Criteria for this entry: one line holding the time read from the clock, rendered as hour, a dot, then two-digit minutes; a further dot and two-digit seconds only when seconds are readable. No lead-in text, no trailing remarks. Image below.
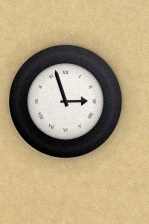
2.57
